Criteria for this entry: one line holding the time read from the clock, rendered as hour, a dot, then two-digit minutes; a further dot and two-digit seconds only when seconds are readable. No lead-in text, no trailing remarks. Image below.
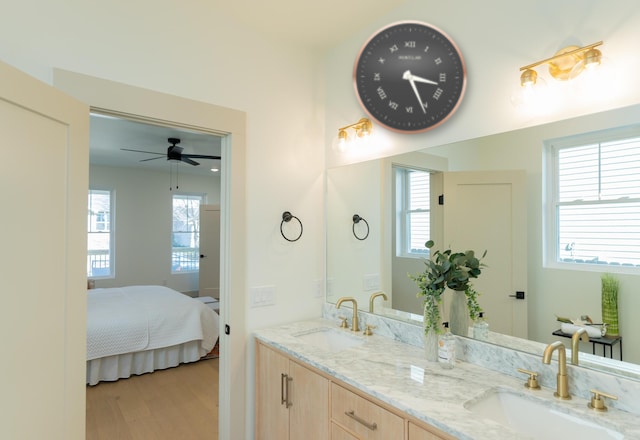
3.26
